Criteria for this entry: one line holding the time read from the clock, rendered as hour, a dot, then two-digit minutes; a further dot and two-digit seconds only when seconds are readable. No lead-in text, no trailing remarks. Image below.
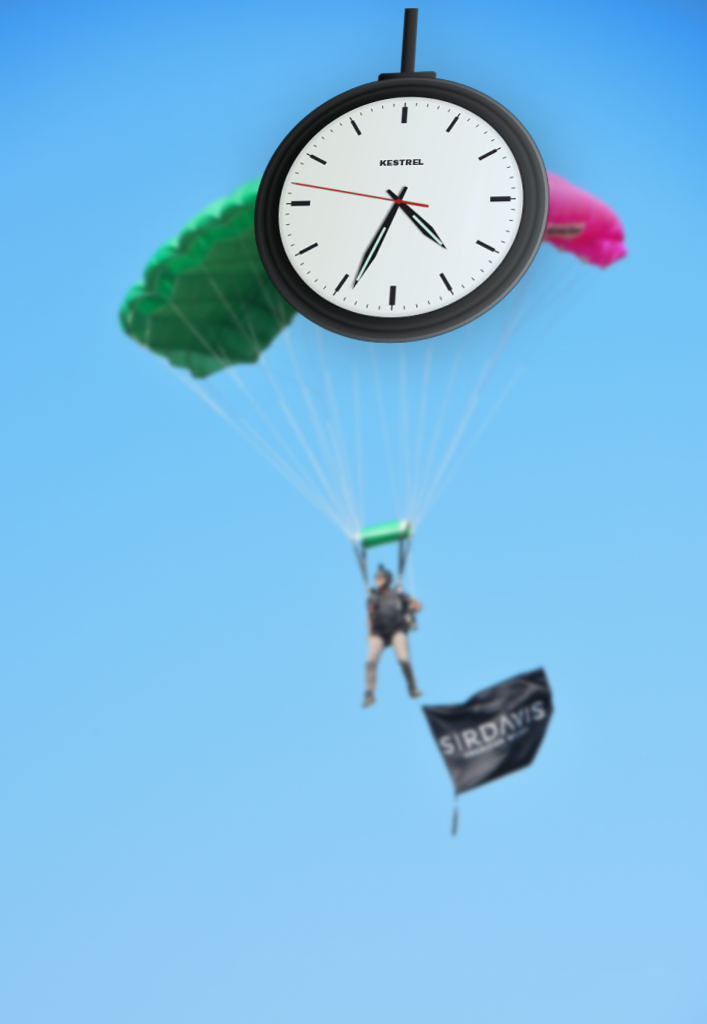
4.33.47
